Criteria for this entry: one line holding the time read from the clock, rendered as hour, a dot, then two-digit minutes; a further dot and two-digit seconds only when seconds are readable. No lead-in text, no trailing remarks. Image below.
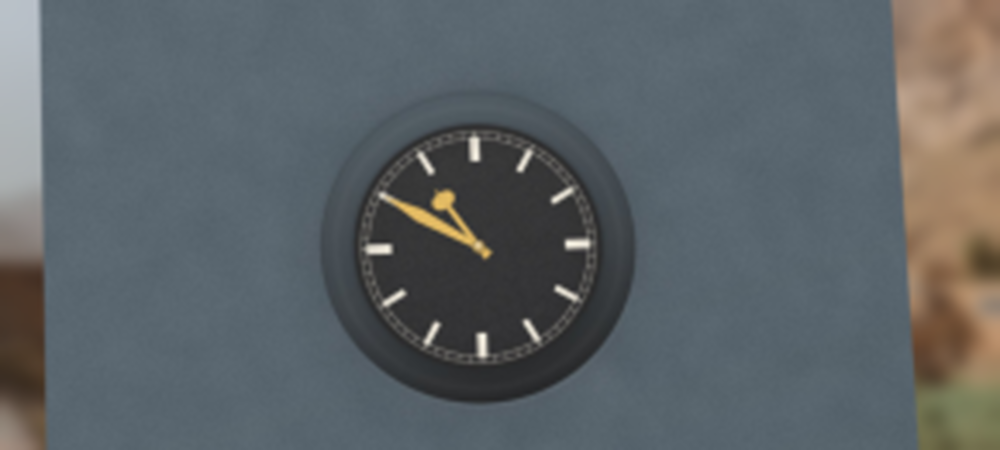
10.50
